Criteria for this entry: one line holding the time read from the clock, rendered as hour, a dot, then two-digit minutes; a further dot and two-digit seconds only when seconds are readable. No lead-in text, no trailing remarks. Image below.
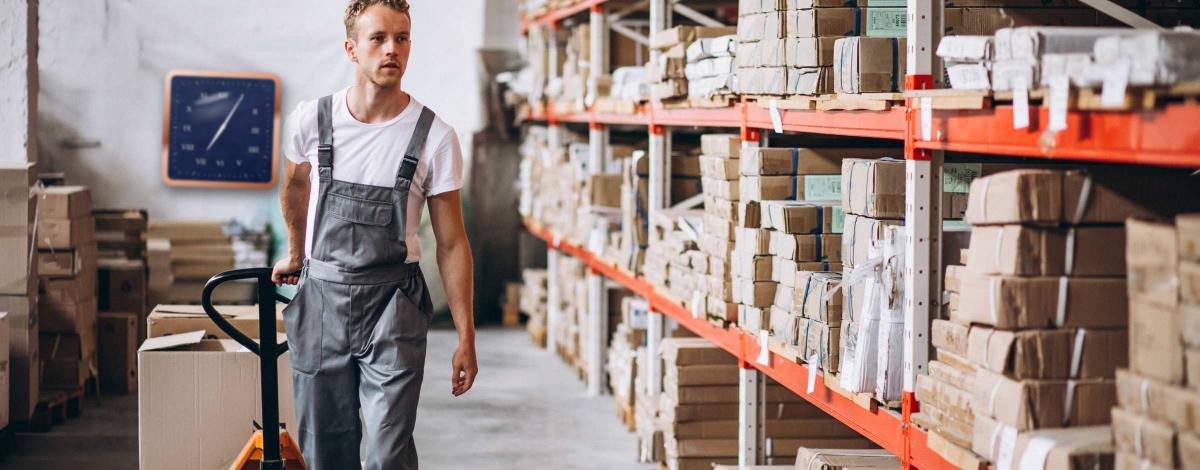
7.05
